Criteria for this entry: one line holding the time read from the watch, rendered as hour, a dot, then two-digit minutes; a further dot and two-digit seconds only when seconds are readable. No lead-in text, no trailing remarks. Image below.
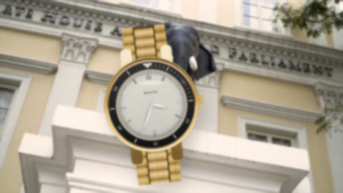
3.34
